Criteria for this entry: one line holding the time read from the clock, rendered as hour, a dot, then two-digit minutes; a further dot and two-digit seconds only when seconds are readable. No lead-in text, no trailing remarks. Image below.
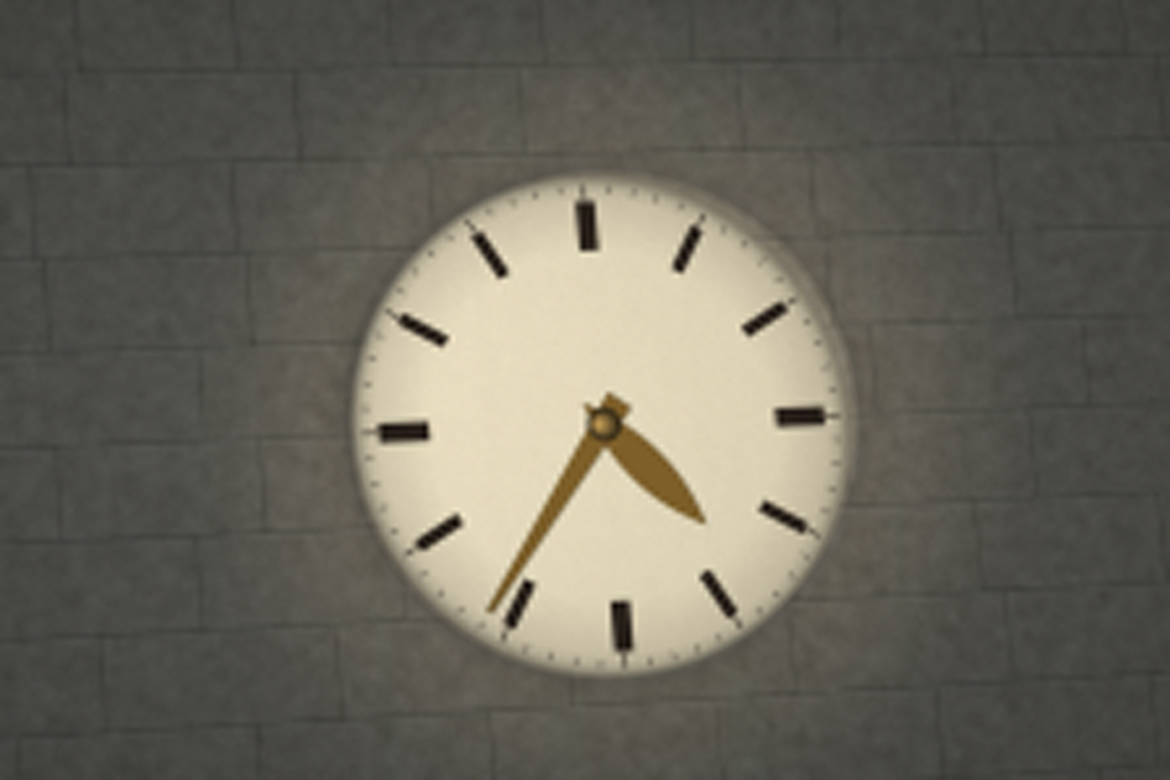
4.36
